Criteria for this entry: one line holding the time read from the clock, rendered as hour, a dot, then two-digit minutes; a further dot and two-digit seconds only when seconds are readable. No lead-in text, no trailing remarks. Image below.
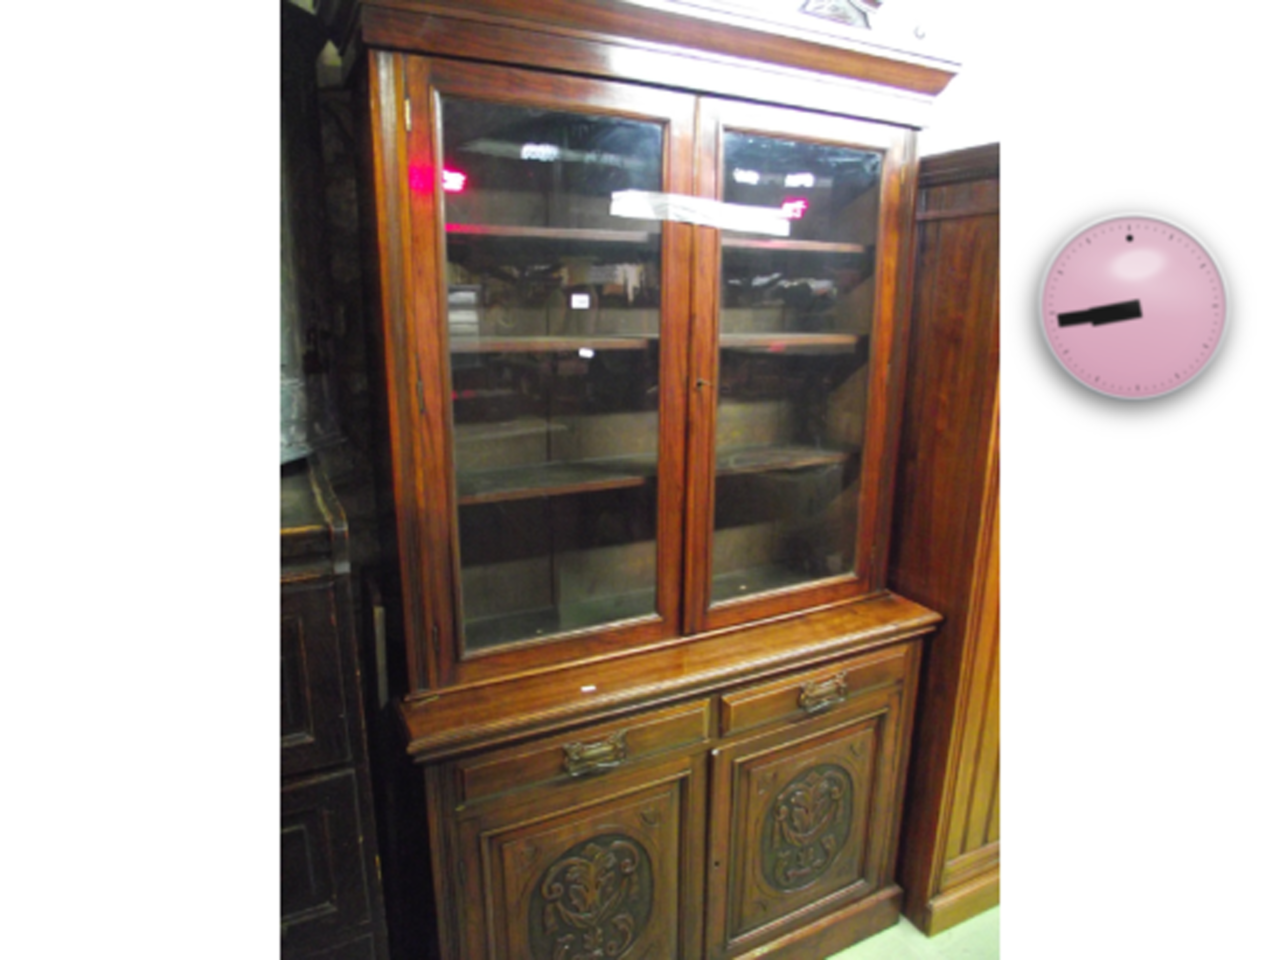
8.44
